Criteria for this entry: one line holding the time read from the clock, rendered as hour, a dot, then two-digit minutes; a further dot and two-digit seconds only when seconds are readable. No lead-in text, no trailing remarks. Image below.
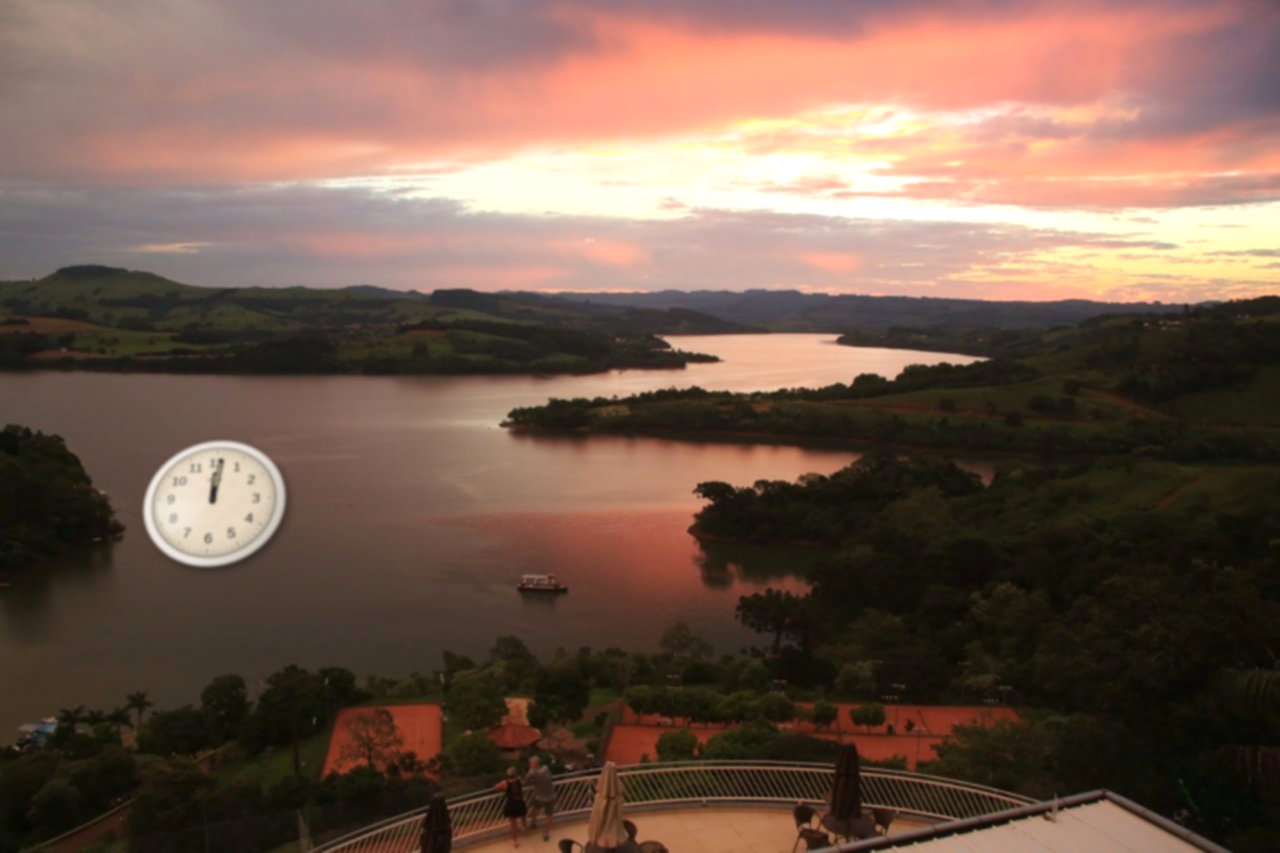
12.01
